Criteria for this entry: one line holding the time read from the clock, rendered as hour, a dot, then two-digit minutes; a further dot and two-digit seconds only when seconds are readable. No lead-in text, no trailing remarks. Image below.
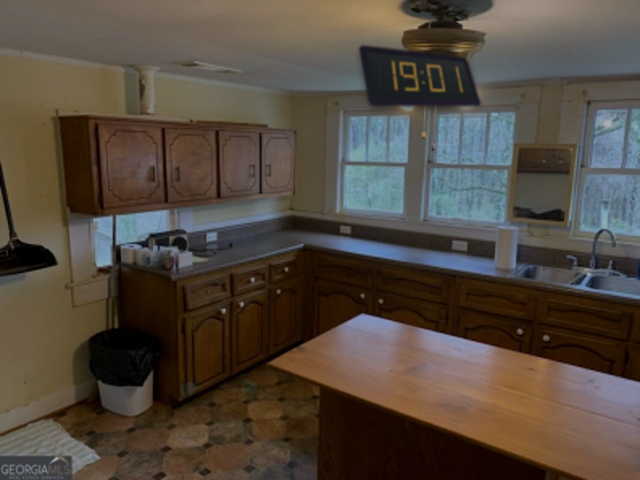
19.01
